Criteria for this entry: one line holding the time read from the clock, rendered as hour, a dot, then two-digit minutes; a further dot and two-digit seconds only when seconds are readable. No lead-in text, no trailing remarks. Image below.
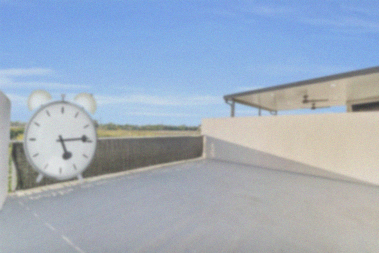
5.14
